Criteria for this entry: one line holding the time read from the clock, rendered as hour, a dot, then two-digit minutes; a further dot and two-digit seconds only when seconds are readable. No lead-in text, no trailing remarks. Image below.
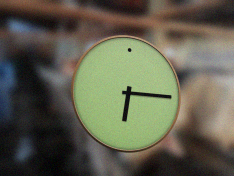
6.15
